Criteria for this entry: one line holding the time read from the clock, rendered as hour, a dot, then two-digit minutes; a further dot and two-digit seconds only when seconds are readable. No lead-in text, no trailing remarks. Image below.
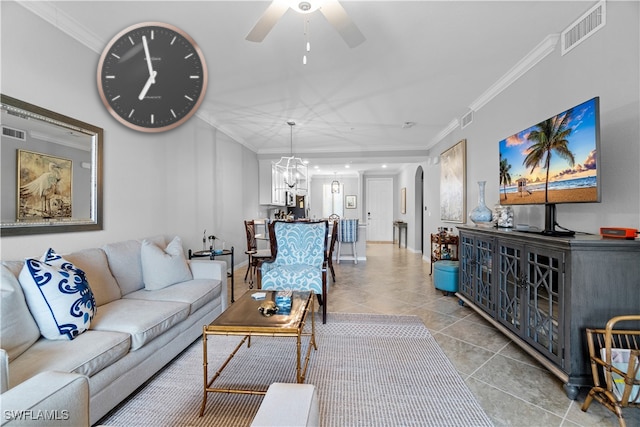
6.58
